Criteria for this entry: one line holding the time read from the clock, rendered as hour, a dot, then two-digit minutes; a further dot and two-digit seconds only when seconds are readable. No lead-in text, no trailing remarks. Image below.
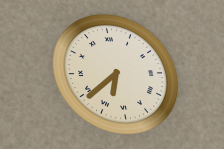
6.39
